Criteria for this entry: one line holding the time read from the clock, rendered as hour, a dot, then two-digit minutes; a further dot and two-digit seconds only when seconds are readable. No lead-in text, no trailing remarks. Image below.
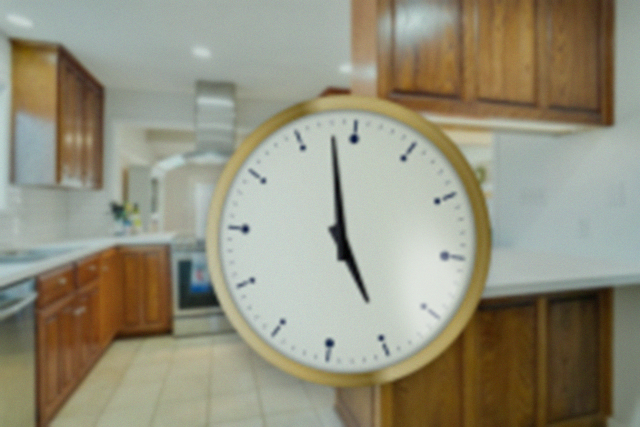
4.58
